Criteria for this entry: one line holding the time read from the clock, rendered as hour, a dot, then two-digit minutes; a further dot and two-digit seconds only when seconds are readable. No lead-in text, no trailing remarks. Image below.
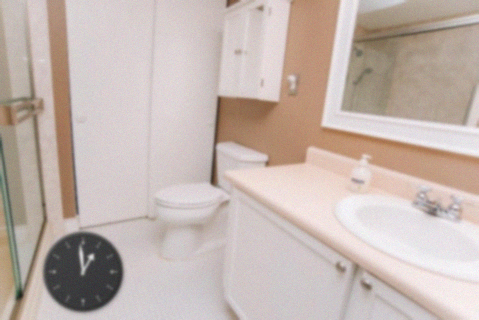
12.59
